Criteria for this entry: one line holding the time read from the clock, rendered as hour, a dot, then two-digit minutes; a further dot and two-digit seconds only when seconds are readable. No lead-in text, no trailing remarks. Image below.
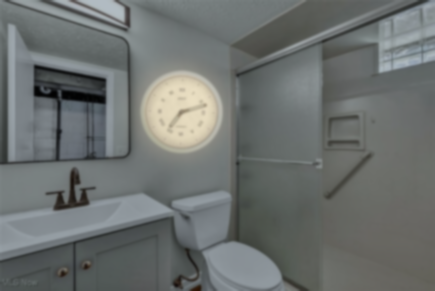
7.12
